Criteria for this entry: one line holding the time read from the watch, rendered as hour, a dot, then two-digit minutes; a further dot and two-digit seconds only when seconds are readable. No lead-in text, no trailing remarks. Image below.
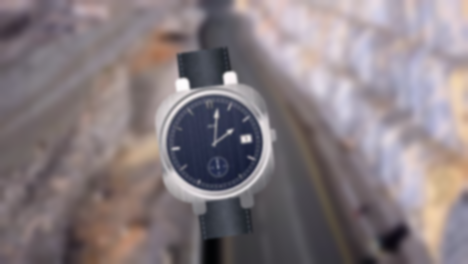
2.02
